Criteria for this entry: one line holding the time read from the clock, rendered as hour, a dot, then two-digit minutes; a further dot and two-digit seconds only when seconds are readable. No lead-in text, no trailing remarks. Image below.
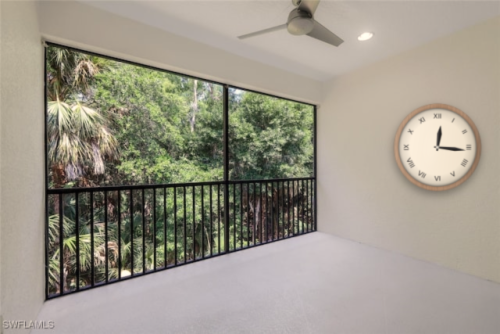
12.16
